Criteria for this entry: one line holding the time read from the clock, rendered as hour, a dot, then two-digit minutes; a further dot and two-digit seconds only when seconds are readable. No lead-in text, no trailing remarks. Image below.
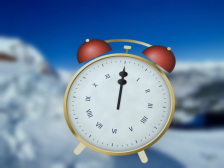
12.00
